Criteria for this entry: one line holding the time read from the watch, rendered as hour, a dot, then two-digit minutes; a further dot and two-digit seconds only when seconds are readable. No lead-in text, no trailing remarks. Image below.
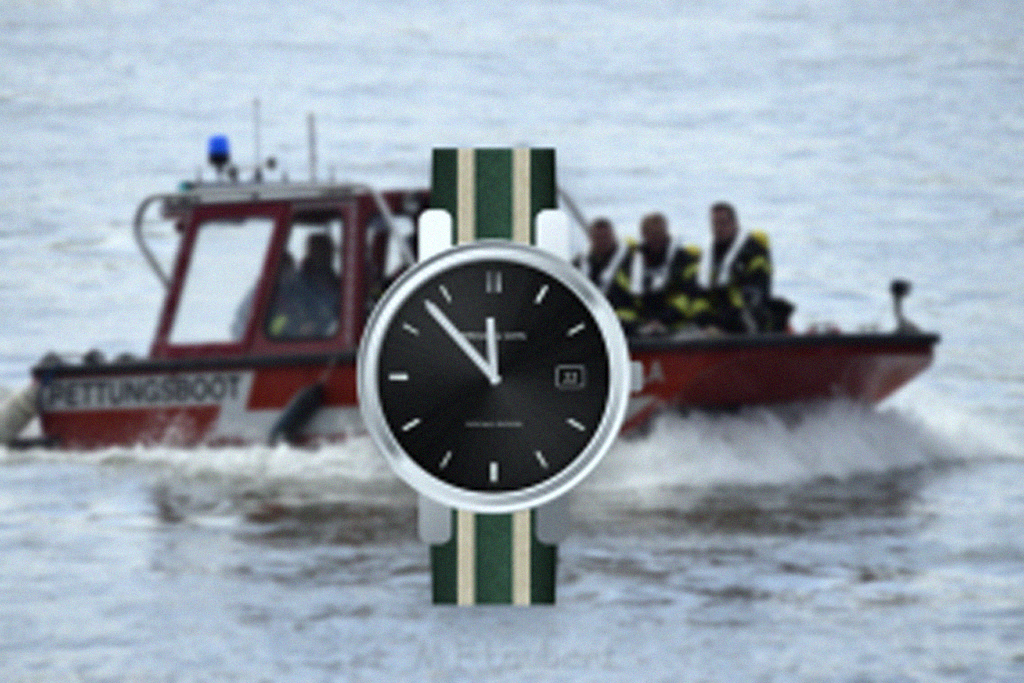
11.53
